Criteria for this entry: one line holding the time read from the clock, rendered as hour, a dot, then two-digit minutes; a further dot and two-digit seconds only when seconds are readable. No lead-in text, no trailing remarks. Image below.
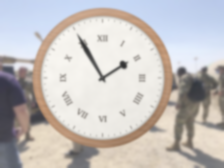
1.55
